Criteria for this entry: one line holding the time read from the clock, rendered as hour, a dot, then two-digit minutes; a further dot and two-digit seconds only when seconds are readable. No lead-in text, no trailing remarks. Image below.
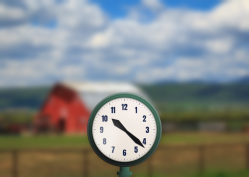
10.22
